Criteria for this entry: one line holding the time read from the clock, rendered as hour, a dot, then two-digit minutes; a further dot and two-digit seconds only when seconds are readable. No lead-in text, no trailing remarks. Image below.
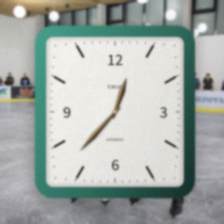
12.37
